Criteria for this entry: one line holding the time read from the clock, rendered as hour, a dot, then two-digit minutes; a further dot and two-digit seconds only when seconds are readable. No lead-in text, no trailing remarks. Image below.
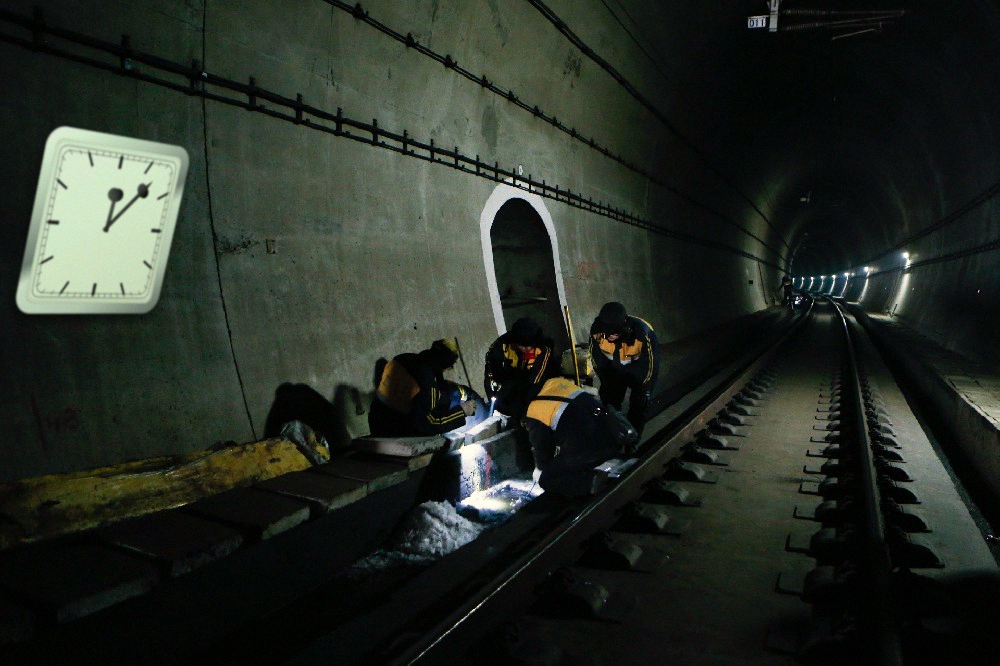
12.07
